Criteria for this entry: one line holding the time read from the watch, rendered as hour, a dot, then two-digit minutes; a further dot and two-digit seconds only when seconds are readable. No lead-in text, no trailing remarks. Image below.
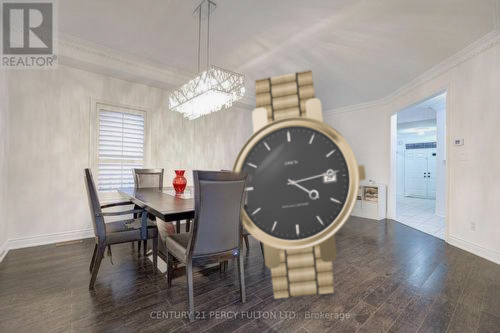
4.14
